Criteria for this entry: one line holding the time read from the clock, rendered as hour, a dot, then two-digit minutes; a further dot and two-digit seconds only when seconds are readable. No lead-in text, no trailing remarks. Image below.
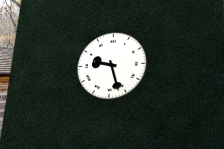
9.27
